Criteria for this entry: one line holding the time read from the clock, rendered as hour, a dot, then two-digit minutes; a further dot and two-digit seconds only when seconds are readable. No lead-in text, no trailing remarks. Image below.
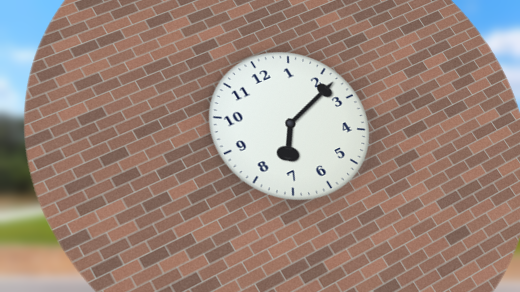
7.12
